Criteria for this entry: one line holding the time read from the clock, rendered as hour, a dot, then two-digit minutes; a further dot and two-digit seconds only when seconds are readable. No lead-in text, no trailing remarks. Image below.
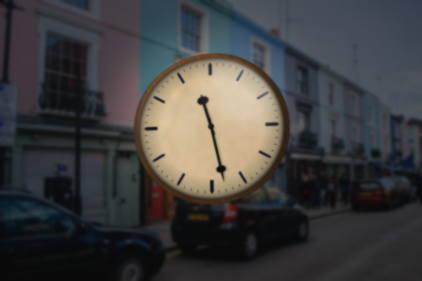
11.28
